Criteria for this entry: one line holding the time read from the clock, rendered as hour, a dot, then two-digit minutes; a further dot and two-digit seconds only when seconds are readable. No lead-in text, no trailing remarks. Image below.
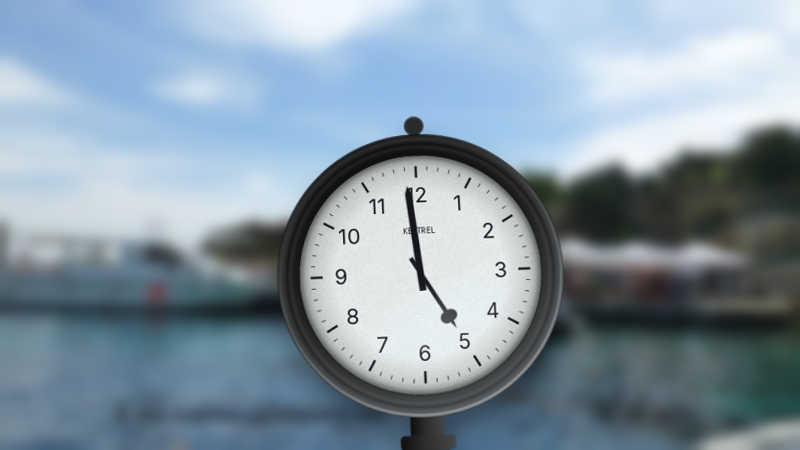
4.59
